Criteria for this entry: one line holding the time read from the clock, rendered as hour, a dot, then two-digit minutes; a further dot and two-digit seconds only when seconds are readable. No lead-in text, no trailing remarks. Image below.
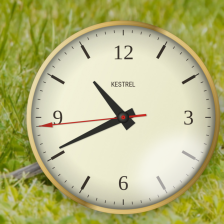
10.40.44
